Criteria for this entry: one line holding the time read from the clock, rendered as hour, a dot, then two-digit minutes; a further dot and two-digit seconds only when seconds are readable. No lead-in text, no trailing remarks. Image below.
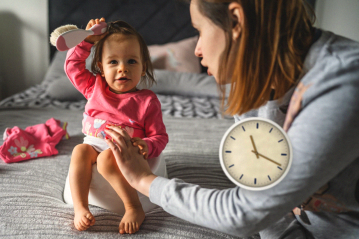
11.19
